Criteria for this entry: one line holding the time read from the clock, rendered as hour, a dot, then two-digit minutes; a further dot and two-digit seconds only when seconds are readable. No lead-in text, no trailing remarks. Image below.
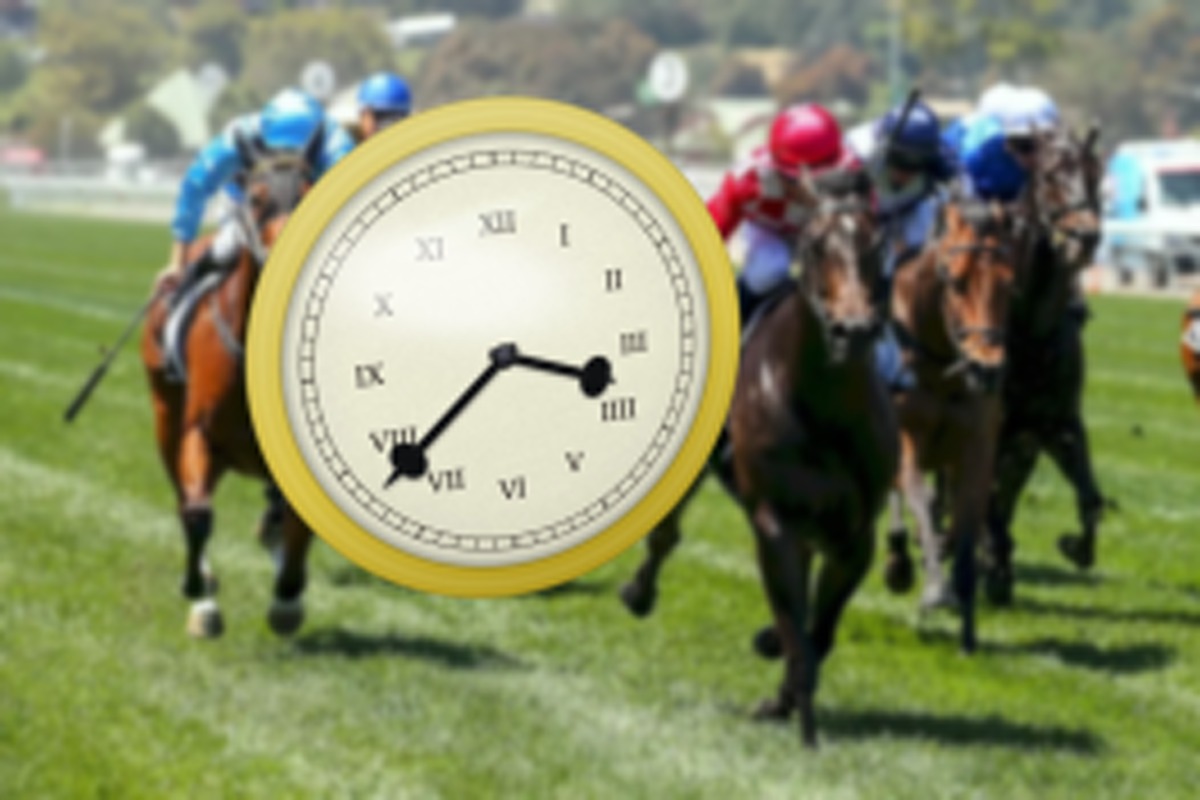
3.38
